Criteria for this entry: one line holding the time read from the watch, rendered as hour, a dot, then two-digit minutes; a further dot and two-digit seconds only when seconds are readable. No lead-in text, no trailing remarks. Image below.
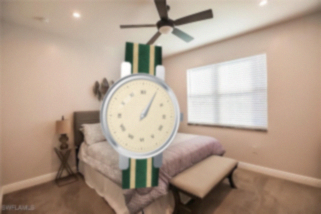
1.05
